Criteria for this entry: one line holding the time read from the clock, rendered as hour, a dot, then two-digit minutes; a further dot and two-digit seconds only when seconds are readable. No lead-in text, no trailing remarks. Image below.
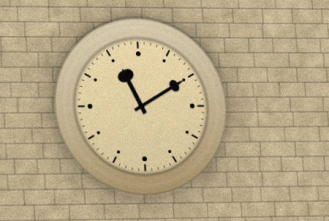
11.10
